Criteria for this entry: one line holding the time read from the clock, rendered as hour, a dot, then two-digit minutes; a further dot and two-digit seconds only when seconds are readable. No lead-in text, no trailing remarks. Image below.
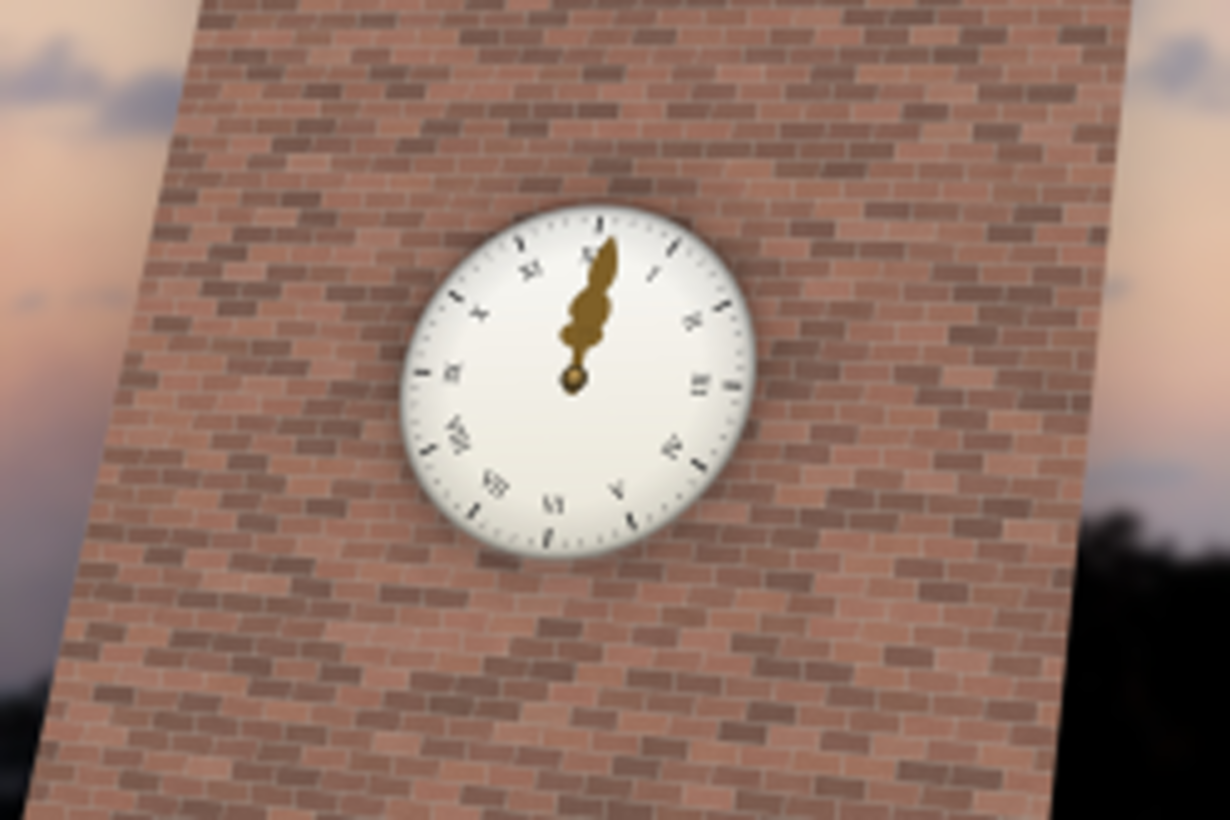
12.01
